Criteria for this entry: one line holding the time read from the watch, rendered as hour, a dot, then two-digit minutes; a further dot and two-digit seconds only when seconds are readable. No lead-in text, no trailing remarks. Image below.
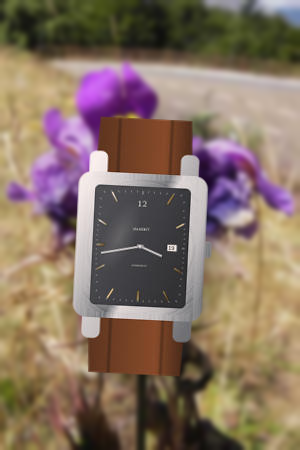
3.43
